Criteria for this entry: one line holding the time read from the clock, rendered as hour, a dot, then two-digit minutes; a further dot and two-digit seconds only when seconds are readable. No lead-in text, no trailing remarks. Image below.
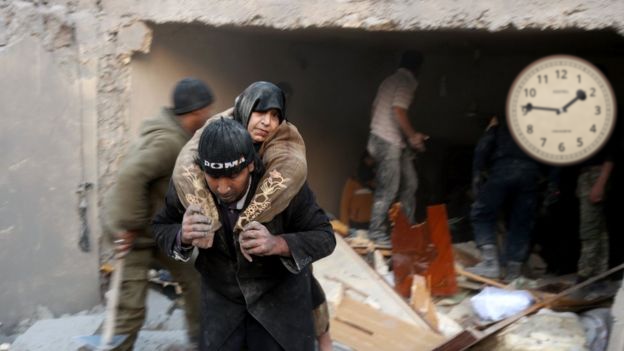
1.46
